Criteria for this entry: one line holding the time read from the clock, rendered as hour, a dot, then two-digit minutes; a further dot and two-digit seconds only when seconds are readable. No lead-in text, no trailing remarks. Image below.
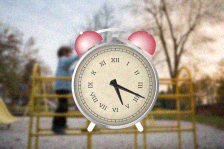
5.19
